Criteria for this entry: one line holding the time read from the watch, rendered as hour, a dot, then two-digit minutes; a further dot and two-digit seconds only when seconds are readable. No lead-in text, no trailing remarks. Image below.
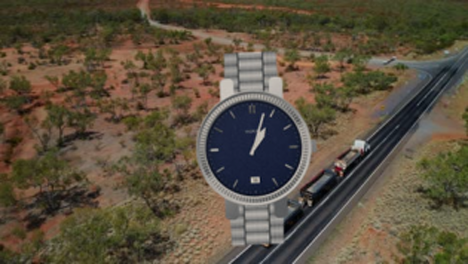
1.03
